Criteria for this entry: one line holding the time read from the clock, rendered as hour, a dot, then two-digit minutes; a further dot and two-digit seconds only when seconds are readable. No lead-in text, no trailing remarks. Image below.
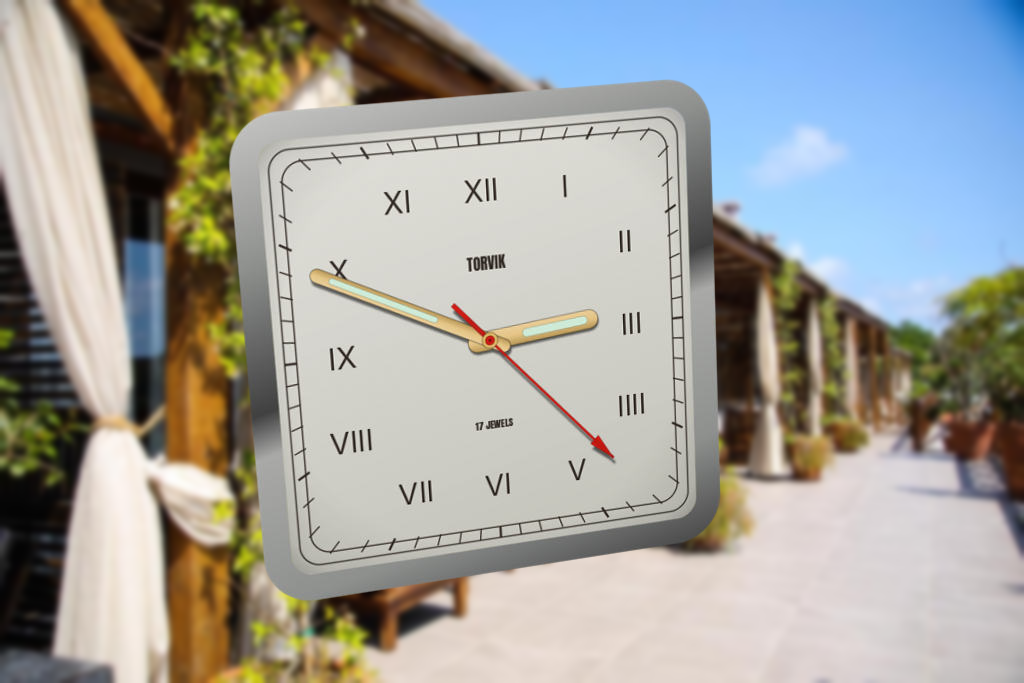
2.49.23
